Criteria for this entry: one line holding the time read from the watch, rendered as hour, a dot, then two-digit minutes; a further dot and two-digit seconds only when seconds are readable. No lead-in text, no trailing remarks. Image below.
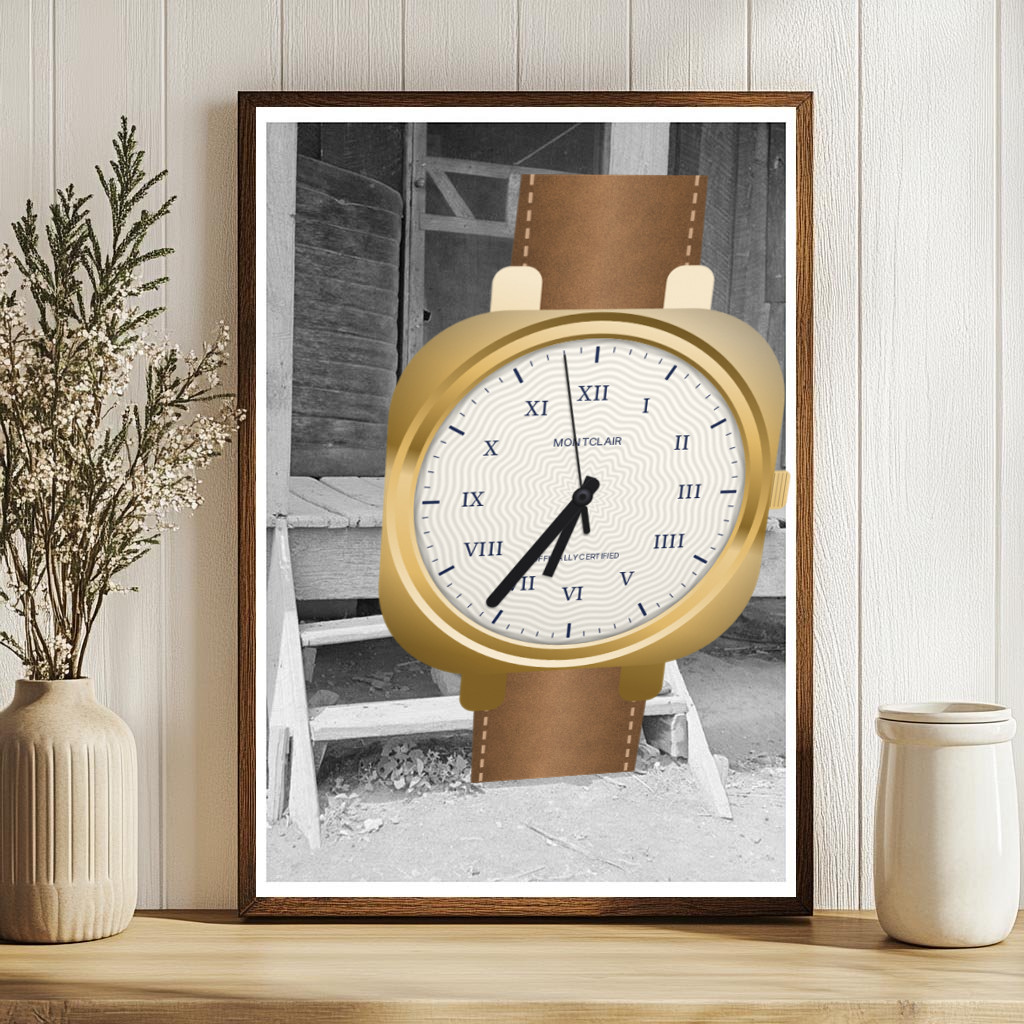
6.35.58
